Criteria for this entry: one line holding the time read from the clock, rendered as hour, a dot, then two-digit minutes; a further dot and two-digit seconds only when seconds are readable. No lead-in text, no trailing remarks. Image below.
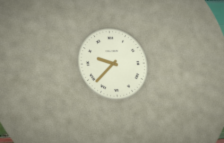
9.38
